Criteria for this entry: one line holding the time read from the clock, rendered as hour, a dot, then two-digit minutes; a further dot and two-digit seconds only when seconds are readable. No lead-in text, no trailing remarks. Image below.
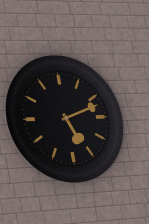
5.12
